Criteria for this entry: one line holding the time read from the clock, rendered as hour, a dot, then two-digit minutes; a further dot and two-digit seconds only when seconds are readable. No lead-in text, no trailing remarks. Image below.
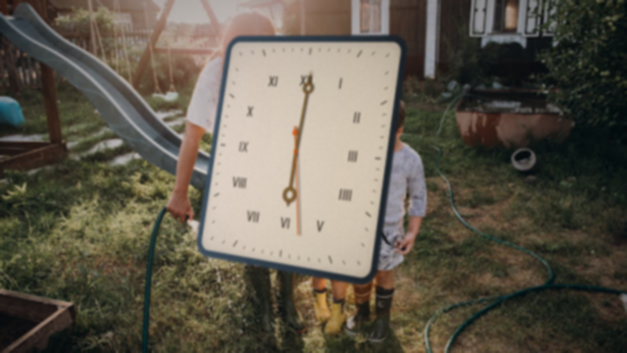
6.00.28
